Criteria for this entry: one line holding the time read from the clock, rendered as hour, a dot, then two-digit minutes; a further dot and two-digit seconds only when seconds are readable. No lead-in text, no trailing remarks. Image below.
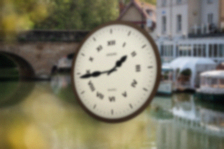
1.44
